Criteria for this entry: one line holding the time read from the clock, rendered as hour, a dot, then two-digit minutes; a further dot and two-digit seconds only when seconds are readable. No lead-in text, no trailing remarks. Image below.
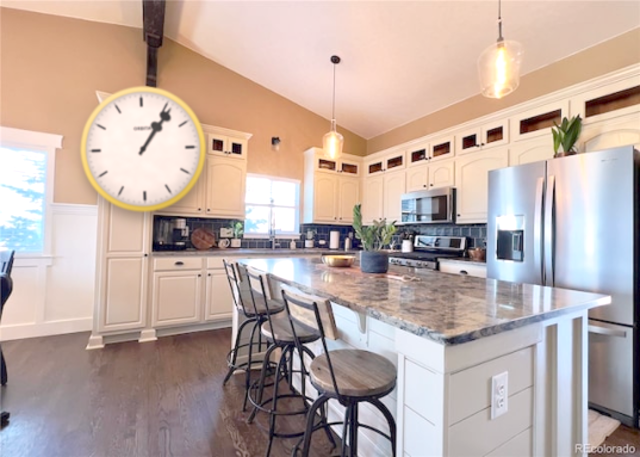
1.06
